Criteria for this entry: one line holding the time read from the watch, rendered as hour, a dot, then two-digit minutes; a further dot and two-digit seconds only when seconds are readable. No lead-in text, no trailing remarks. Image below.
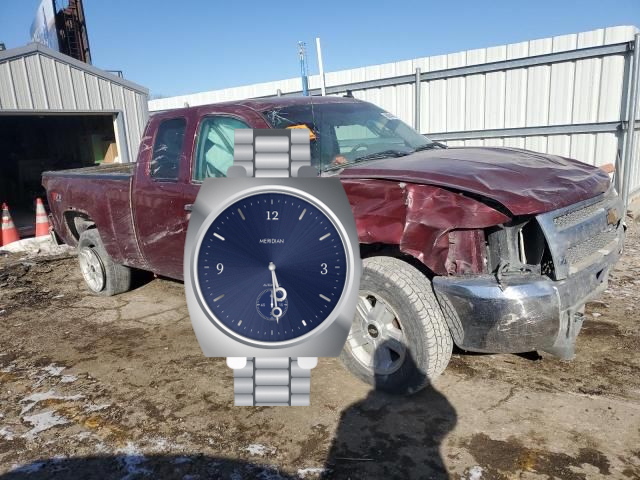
5.29
